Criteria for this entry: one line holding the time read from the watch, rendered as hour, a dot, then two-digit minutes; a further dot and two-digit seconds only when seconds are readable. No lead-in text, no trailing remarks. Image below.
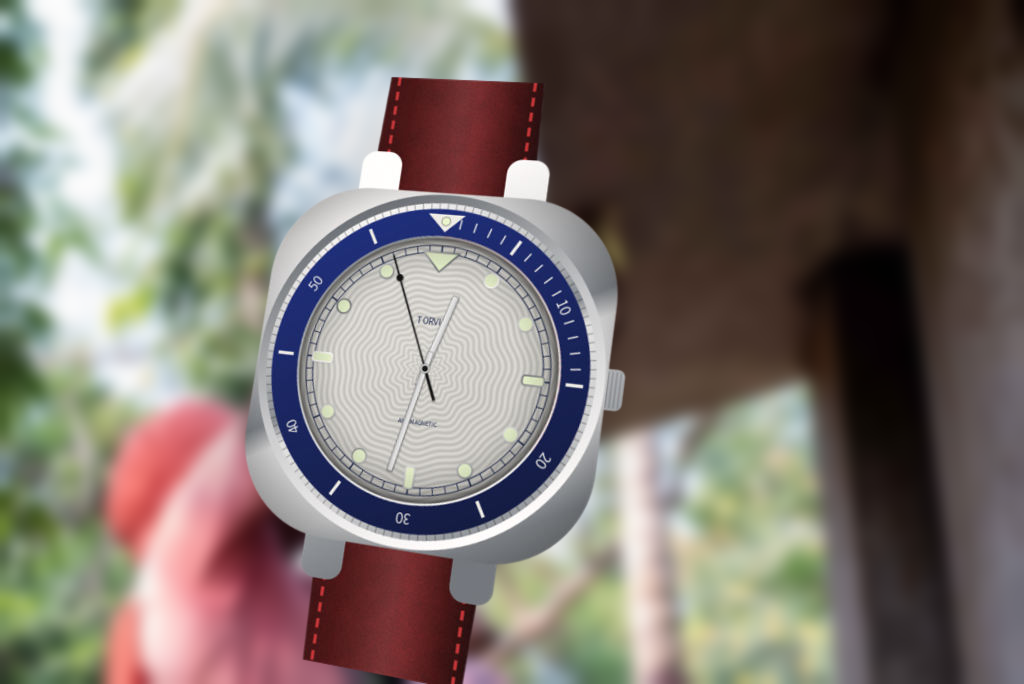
12.31.56
